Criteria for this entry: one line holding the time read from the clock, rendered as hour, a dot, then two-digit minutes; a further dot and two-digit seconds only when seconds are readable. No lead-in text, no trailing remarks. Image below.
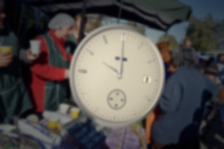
10.00
